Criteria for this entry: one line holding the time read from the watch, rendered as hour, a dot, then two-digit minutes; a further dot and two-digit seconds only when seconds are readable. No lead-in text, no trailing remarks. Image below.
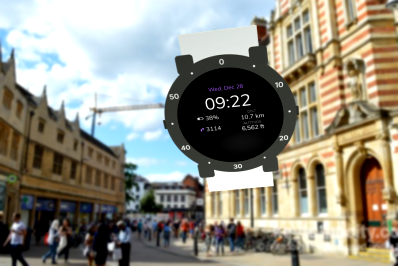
9.22
